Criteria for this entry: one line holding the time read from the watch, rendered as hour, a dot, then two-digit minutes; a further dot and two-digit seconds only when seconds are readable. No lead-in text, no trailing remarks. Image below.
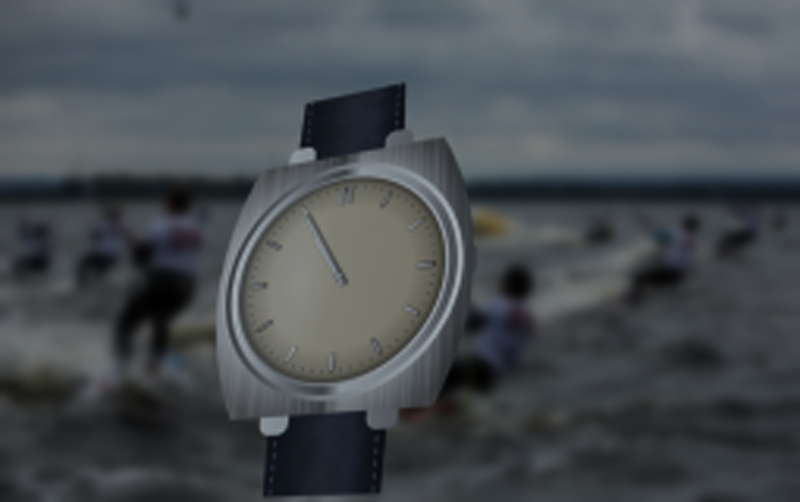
10.55
